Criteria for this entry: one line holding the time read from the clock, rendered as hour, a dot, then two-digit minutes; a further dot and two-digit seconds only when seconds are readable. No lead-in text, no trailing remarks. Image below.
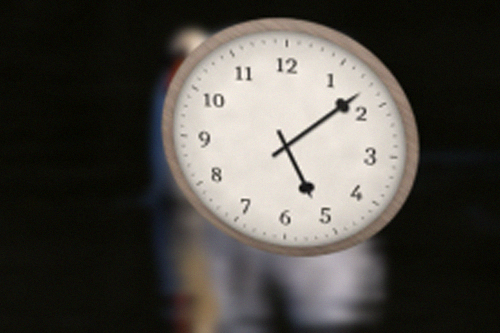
5.08
